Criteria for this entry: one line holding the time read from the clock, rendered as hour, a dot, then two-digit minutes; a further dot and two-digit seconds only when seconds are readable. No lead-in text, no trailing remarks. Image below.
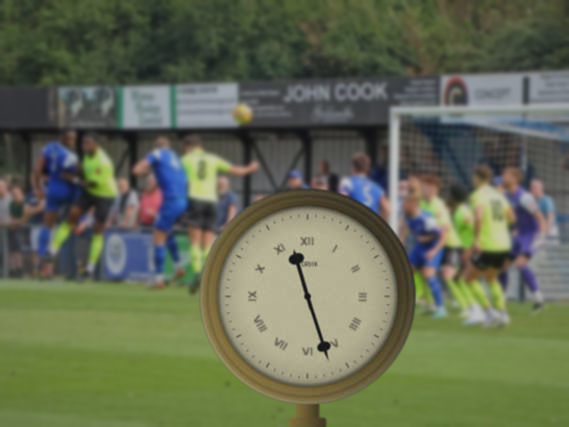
11.27
